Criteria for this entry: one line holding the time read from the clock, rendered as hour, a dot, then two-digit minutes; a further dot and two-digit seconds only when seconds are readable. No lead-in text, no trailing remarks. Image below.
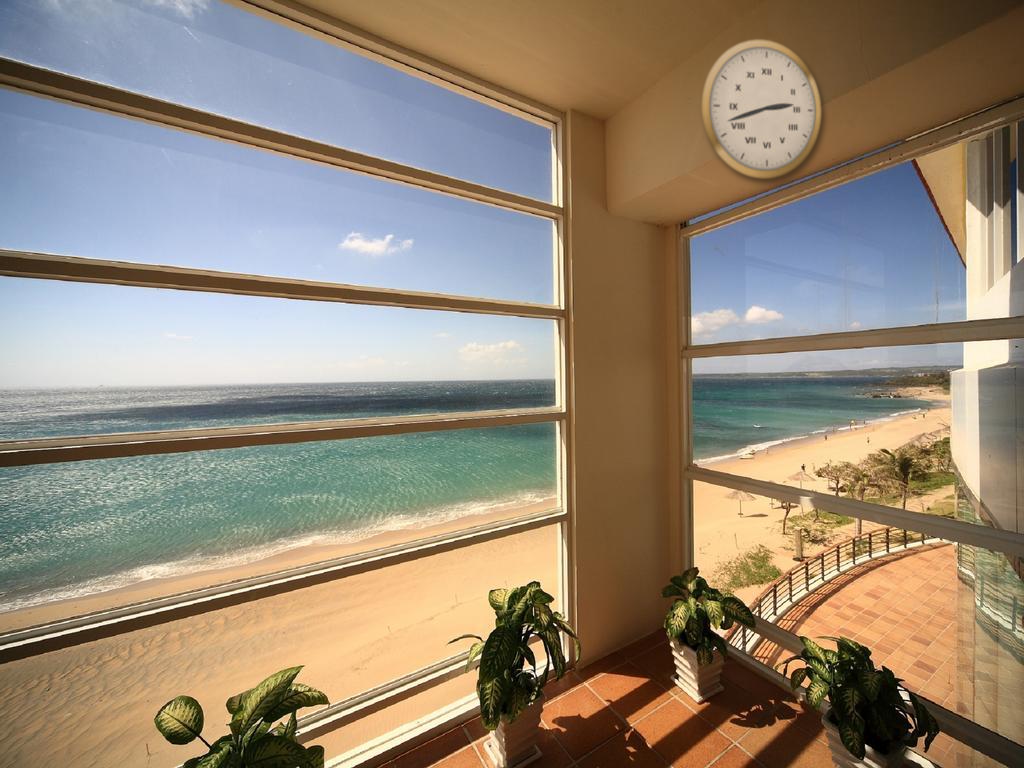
2.42
